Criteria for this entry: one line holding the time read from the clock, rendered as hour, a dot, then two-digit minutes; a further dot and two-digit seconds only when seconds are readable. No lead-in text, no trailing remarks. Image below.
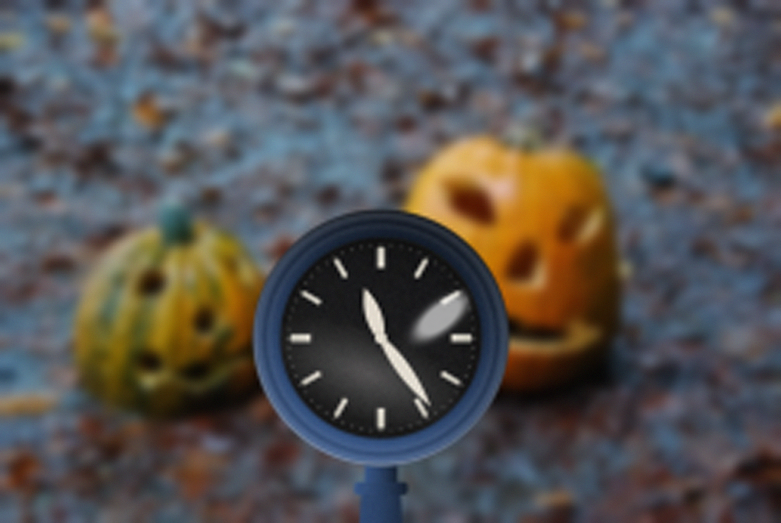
11.24
